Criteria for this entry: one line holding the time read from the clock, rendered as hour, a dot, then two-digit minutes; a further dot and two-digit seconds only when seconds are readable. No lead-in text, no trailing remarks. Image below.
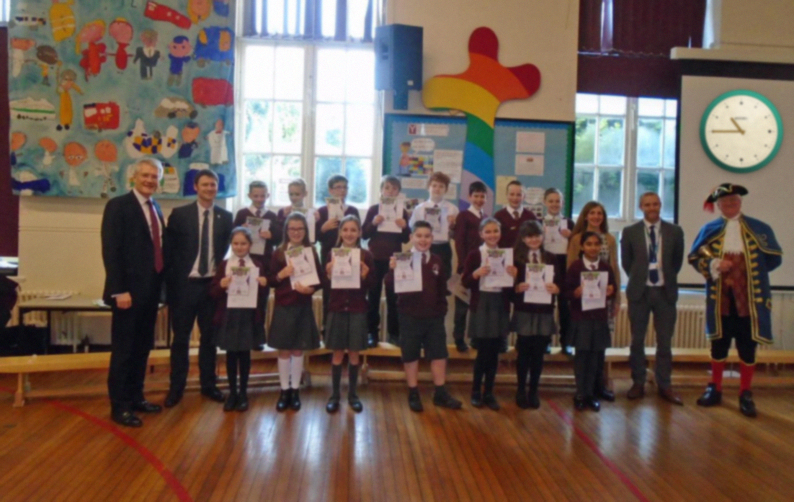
10.45
